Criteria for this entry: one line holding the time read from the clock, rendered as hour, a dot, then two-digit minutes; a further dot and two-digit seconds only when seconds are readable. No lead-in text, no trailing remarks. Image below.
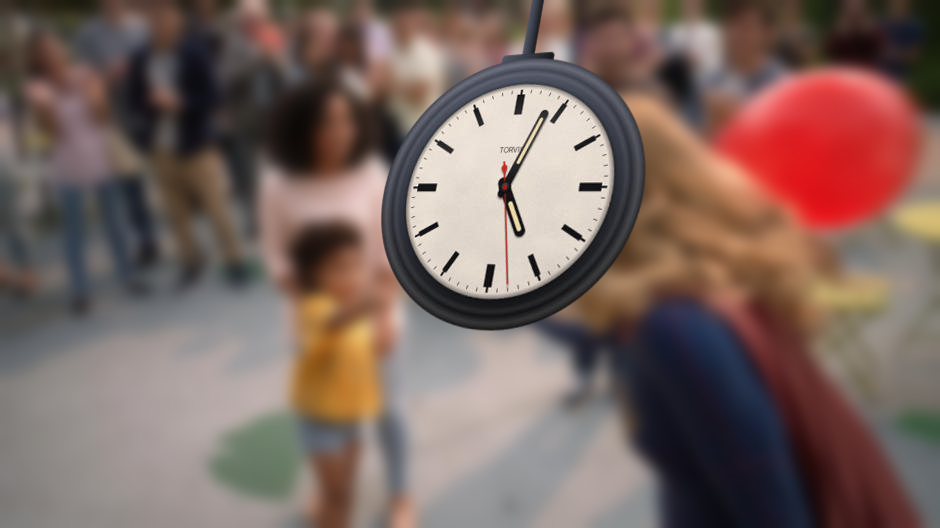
5.03.28
